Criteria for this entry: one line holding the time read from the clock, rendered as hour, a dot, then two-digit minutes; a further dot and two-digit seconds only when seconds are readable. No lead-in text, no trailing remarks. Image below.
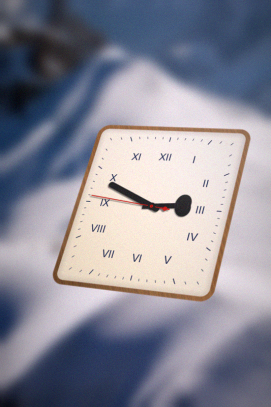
2.48.46
